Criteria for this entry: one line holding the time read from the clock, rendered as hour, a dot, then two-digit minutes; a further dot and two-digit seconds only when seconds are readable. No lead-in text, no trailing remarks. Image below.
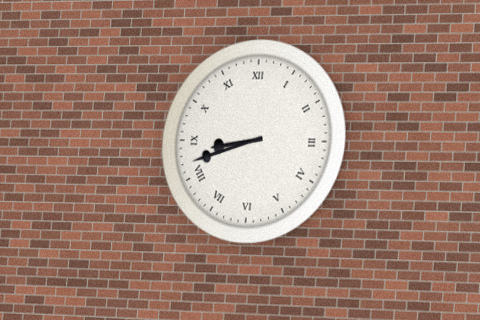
8.42
